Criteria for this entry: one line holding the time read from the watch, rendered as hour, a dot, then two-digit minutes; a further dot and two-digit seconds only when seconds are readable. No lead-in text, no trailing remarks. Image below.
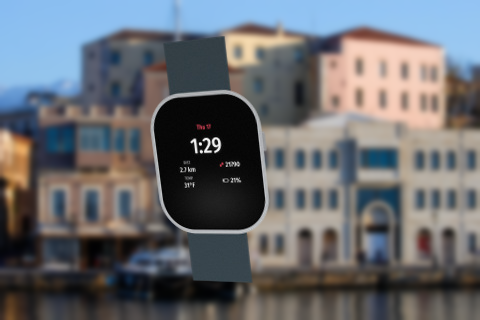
1.29
